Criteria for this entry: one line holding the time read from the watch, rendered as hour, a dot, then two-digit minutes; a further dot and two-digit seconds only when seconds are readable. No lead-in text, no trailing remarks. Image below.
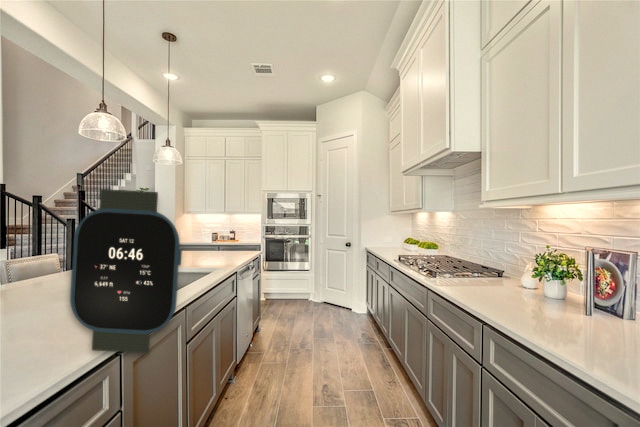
6.46
